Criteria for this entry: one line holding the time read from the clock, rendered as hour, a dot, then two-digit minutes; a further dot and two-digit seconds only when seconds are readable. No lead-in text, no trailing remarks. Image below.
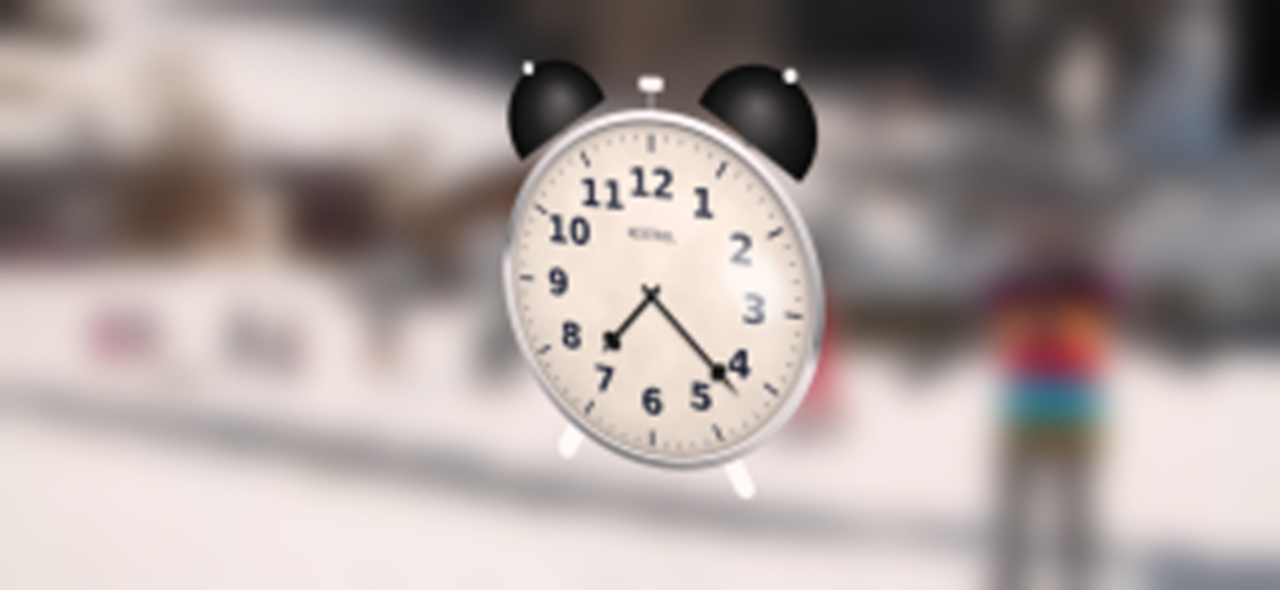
7.22
